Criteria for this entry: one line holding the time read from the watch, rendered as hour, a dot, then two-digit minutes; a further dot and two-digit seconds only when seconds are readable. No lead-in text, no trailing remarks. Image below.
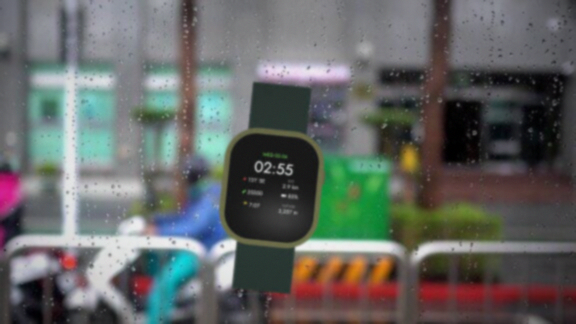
2.55
